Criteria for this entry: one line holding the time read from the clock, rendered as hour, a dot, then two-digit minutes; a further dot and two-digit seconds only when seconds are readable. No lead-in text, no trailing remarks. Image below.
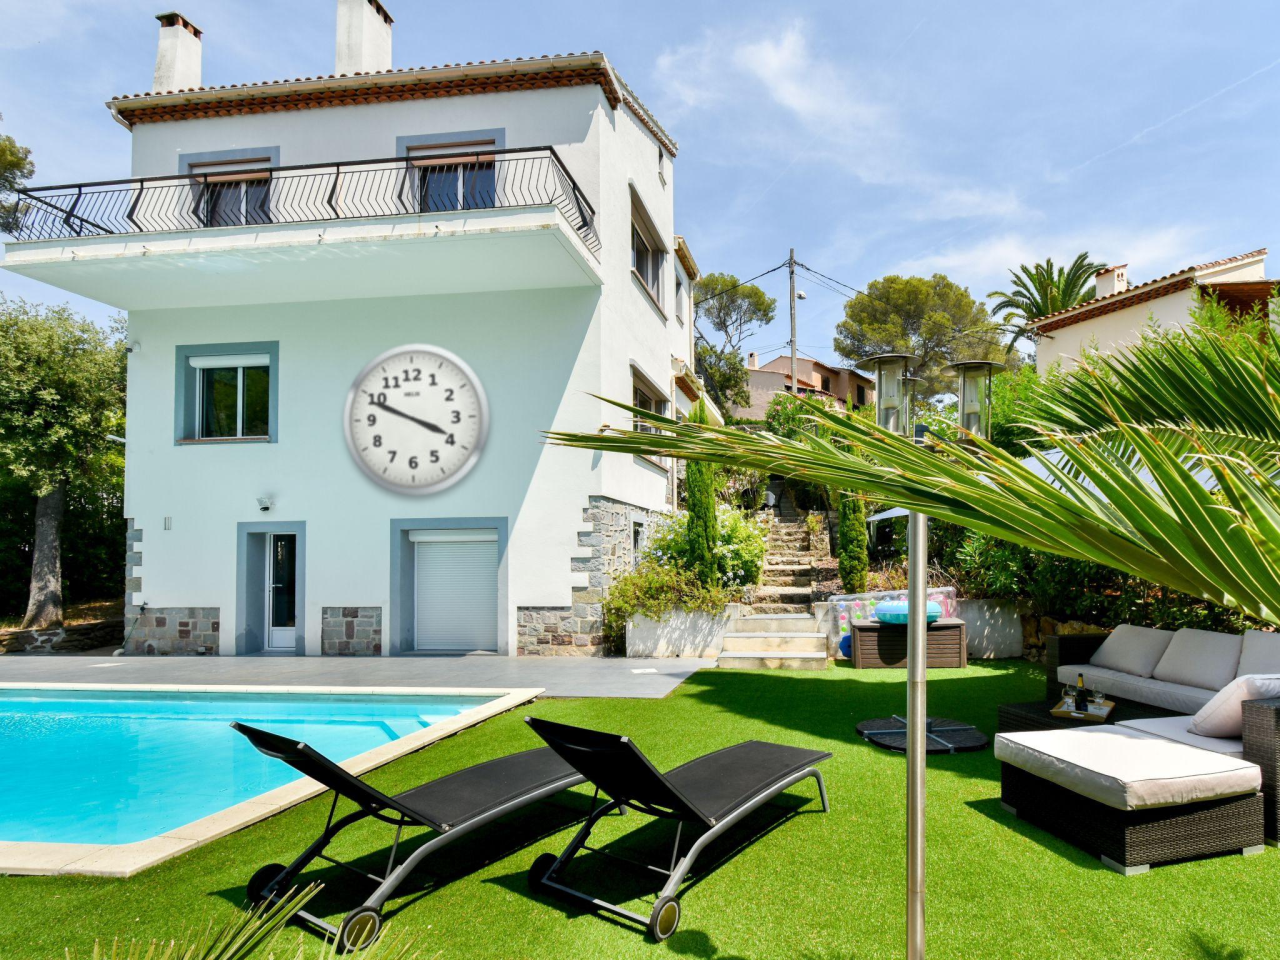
3.49
